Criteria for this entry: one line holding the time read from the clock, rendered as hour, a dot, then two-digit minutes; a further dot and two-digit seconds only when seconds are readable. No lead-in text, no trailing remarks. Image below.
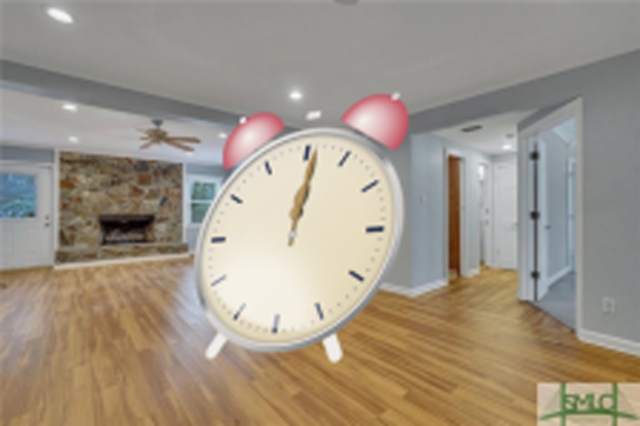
12.01
